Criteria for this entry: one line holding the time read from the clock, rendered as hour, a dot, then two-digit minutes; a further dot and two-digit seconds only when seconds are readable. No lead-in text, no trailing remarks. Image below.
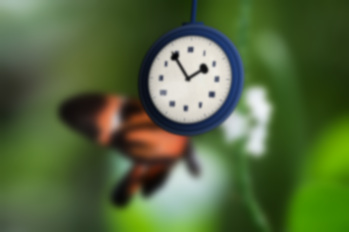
1.54
